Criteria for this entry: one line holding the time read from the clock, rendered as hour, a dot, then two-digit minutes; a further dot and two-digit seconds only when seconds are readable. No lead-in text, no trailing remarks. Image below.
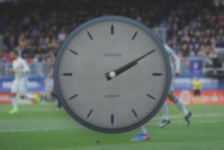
2.10
